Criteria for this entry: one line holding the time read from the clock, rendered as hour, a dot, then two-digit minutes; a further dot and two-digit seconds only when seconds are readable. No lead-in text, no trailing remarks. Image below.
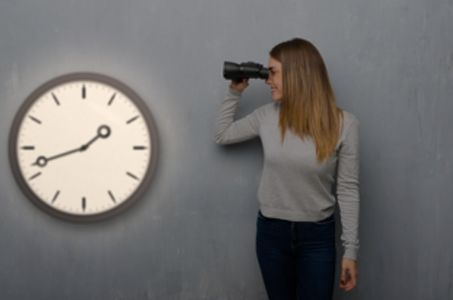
1.42
